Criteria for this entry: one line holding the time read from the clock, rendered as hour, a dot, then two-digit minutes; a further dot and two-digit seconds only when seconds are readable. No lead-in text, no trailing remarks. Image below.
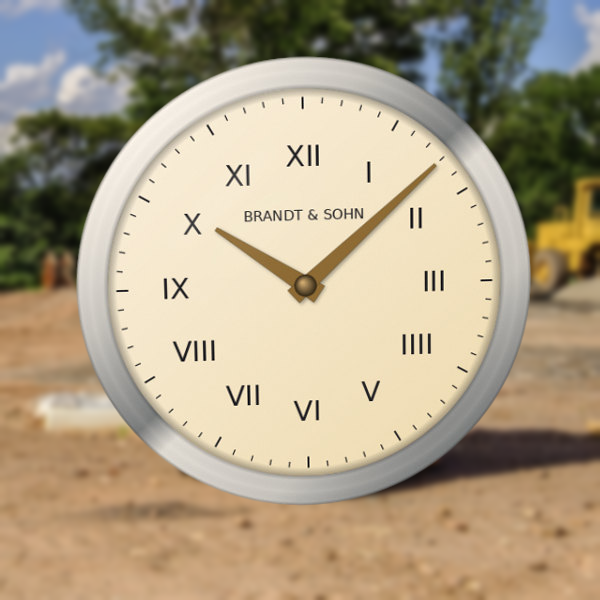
10.08
